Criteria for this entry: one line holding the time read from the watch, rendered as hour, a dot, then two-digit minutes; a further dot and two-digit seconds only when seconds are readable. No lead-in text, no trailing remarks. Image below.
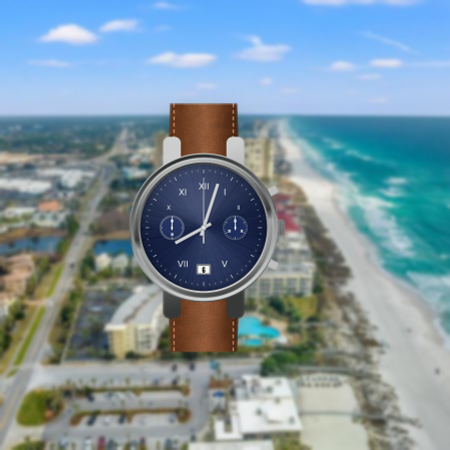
8.03
